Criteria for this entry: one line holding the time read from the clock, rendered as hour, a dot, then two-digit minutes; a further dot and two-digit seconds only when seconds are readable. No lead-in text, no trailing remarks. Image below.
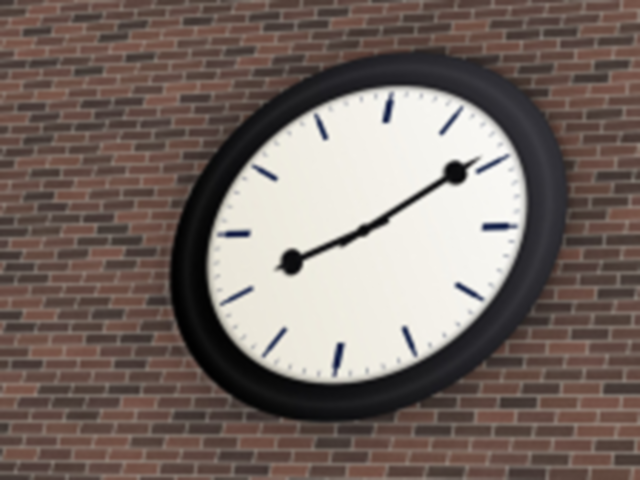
8.09
